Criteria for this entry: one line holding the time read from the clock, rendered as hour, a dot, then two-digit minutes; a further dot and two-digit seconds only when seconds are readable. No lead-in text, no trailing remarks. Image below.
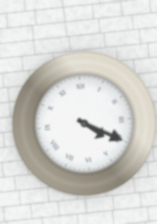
4.20
